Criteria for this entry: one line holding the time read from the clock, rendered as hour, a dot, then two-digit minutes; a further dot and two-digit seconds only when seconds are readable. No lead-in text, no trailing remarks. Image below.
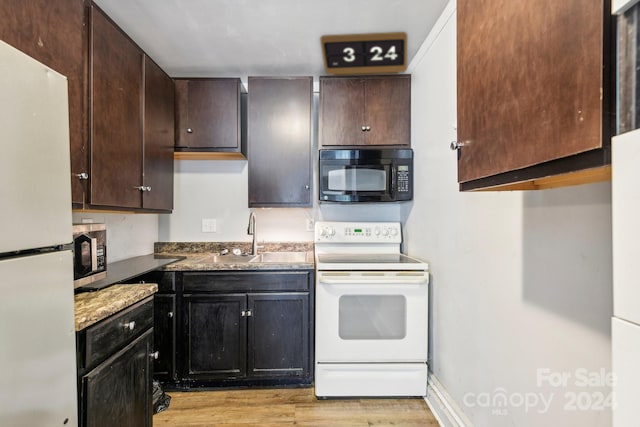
3.24
